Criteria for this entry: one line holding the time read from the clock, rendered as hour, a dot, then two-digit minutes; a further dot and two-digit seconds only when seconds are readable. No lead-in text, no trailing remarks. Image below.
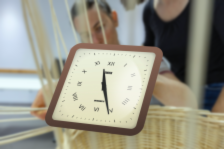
11.26
